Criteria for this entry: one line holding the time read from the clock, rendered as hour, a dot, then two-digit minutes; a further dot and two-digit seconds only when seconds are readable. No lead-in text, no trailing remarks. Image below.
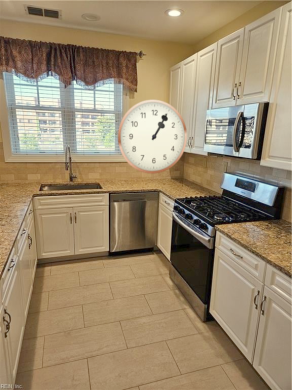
1.05
